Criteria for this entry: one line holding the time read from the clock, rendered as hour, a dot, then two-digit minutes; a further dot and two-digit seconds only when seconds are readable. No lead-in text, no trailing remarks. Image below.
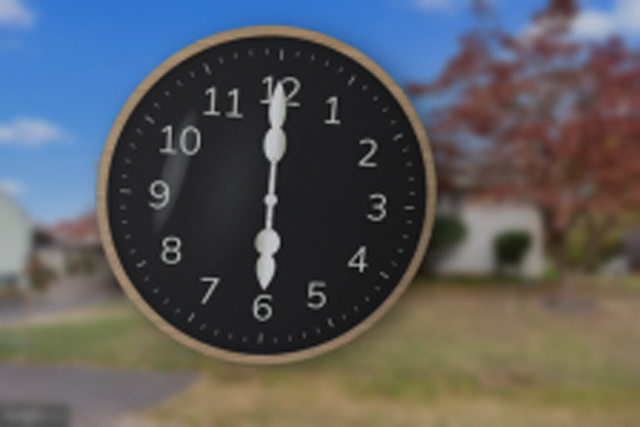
6.00
